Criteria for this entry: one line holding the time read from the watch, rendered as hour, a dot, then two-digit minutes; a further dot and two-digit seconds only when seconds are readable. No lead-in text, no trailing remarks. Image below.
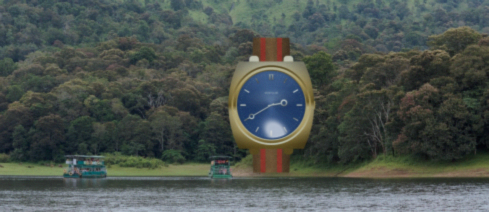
2.40
